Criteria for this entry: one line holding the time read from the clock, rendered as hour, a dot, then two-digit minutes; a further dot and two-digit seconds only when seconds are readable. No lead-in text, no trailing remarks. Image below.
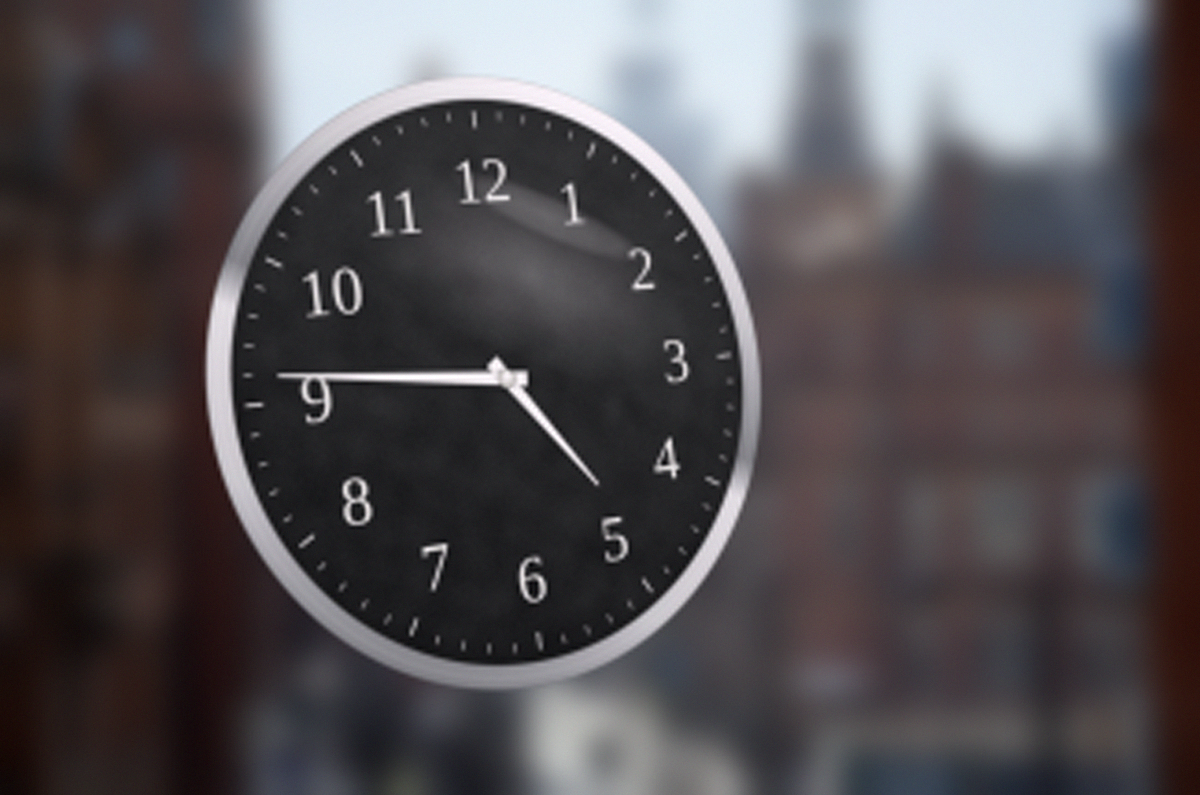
4.46
